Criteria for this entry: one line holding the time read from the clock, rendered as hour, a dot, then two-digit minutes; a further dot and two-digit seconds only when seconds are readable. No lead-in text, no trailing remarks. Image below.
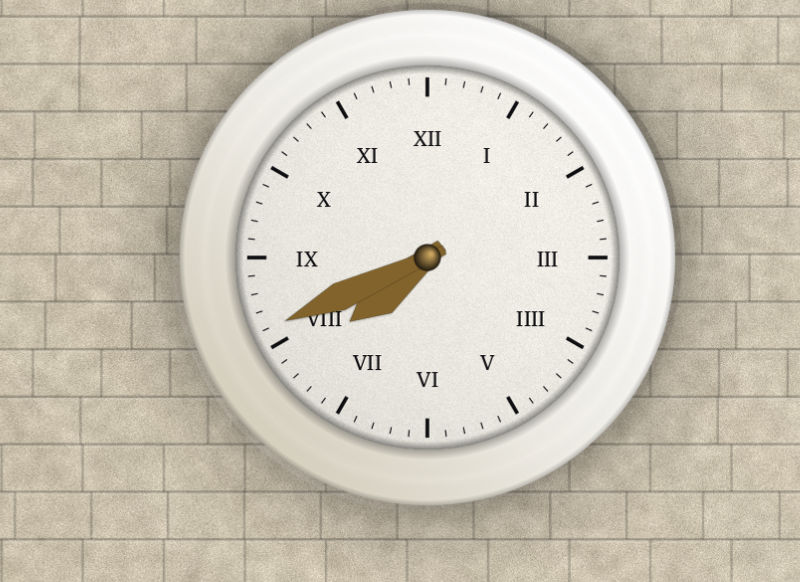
7.41
